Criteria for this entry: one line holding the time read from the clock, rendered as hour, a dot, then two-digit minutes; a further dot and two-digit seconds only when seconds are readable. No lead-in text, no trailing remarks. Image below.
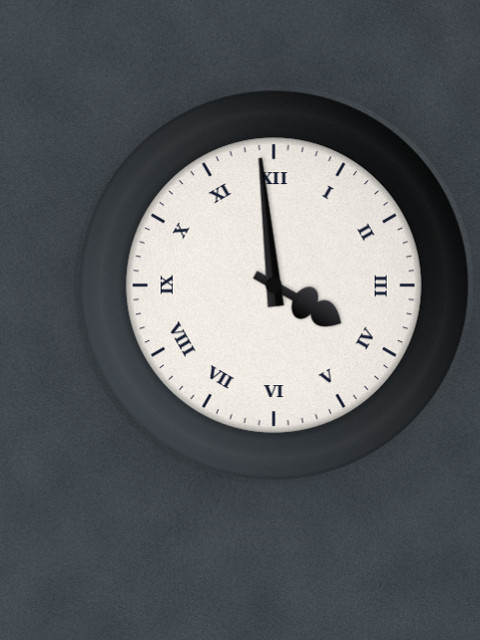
3.59
